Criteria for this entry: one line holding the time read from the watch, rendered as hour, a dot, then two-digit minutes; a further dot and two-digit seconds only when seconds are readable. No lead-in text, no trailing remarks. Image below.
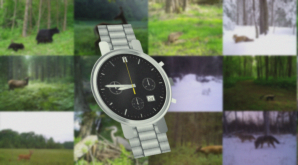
8.46
